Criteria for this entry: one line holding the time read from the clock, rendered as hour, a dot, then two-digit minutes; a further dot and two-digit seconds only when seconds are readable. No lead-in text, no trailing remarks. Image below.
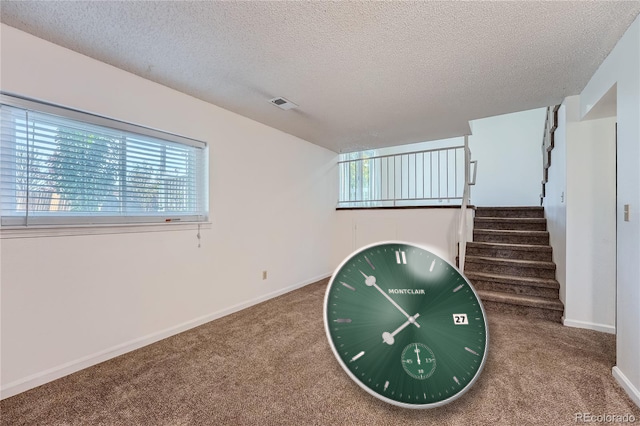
7.53
